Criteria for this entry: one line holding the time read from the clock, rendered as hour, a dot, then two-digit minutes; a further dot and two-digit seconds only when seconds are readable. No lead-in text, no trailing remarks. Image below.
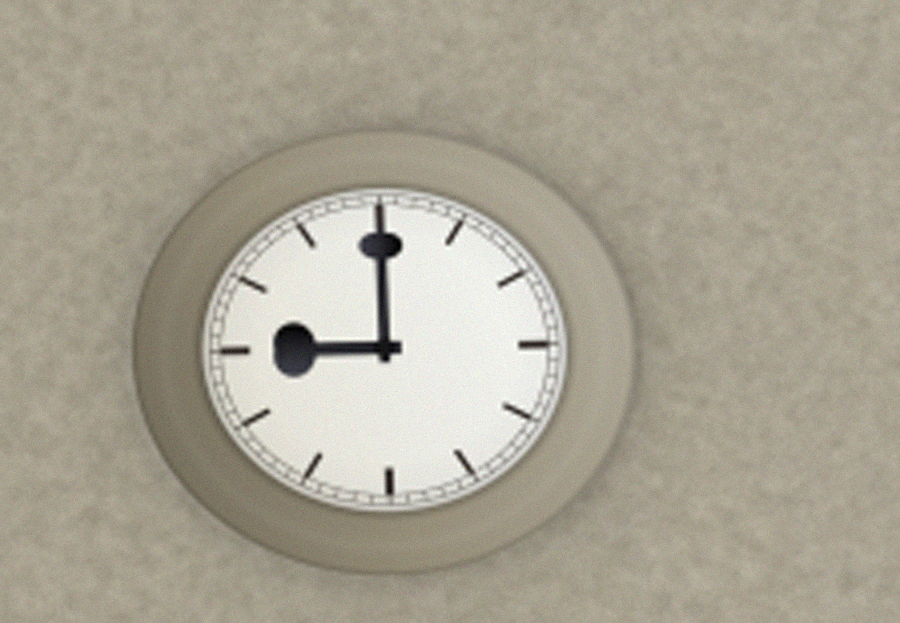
9.00
